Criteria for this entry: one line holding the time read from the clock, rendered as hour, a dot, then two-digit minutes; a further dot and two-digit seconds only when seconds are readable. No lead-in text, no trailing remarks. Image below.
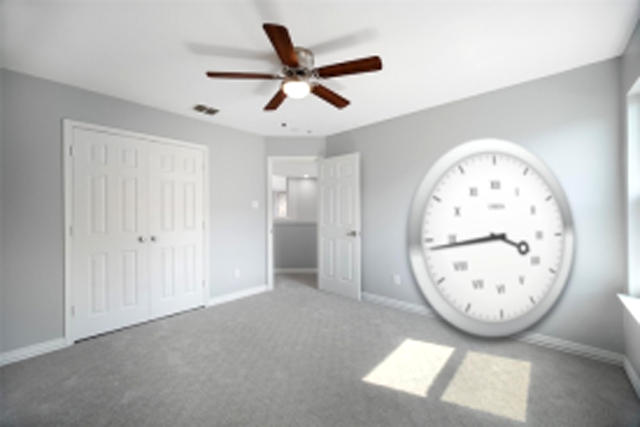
3.44
